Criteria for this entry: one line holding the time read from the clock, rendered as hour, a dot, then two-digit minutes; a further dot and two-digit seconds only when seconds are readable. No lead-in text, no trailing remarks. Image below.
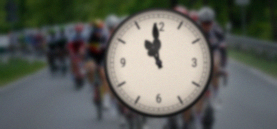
10.59
